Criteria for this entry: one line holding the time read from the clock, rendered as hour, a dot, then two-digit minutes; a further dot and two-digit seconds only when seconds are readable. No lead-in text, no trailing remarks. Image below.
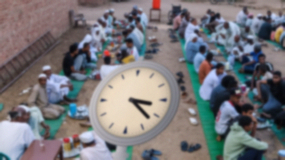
3.22
